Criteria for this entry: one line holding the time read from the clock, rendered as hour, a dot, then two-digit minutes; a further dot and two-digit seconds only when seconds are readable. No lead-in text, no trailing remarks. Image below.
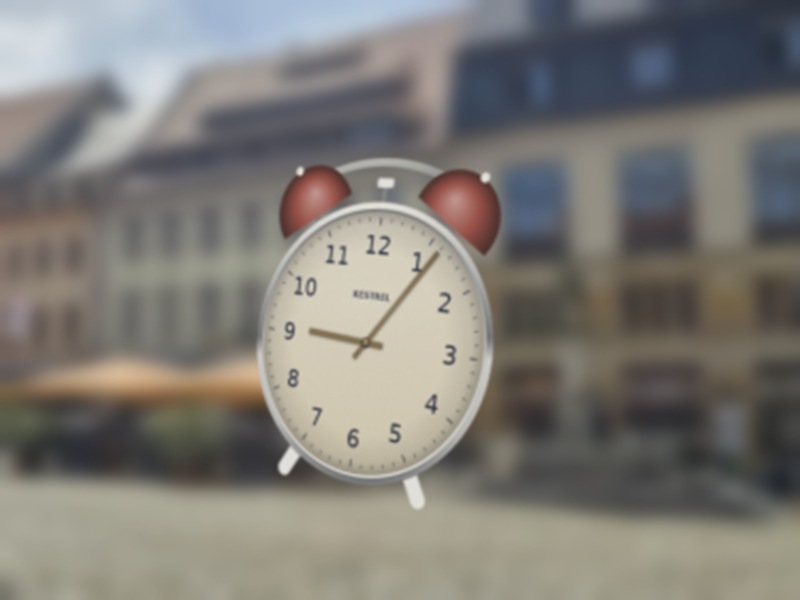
9.06
